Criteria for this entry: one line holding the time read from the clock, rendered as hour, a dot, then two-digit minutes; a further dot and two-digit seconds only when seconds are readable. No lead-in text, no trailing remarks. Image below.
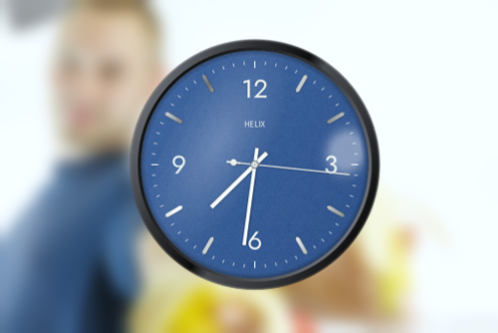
7.31.16
